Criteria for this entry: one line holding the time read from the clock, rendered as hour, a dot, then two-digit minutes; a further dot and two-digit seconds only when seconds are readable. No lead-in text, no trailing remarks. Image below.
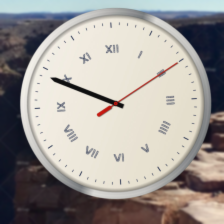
9.49.10
